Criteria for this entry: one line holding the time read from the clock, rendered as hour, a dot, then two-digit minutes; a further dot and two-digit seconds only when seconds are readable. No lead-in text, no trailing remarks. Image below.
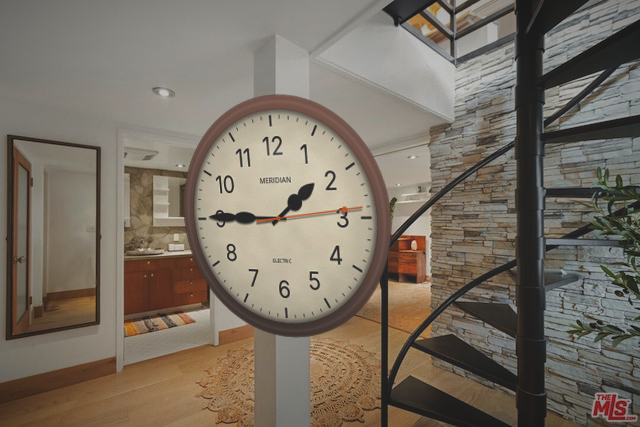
1.45.14
